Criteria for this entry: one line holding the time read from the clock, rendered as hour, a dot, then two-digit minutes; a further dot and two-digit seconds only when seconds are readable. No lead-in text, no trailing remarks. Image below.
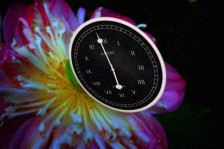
5.59
